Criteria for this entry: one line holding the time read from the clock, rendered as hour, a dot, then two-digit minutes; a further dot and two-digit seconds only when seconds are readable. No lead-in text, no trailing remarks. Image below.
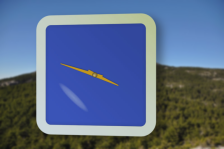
3.48
